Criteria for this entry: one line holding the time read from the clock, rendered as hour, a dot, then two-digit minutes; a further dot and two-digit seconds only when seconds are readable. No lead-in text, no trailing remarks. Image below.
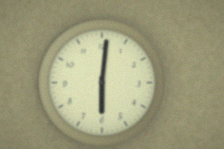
6.01
